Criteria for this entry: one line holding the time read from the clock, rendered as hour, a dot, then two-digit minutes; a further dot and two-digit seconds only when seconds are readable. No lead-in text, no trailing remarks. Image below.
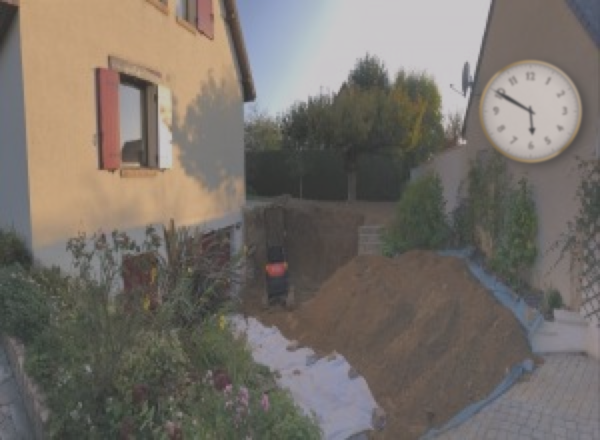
5.50
